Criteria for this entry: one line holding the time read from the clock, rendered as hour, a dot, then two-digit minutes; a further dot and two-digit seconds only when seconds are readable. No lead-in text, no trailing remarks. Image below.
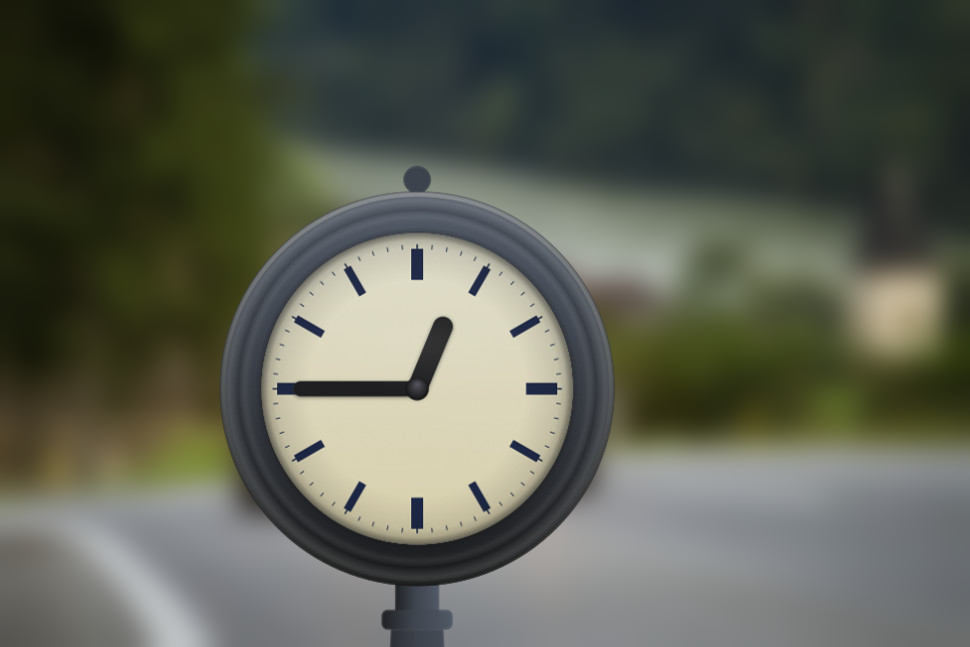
12.45
